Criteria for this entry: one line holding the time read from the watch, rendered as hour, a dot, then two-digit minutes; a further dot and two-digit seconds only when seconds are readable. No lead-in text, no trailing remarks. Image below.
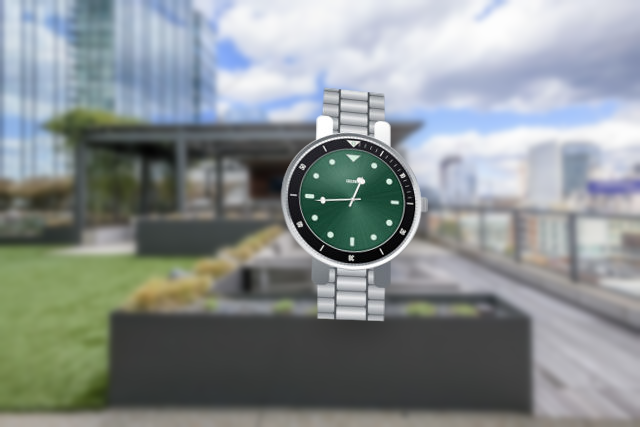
12.44
